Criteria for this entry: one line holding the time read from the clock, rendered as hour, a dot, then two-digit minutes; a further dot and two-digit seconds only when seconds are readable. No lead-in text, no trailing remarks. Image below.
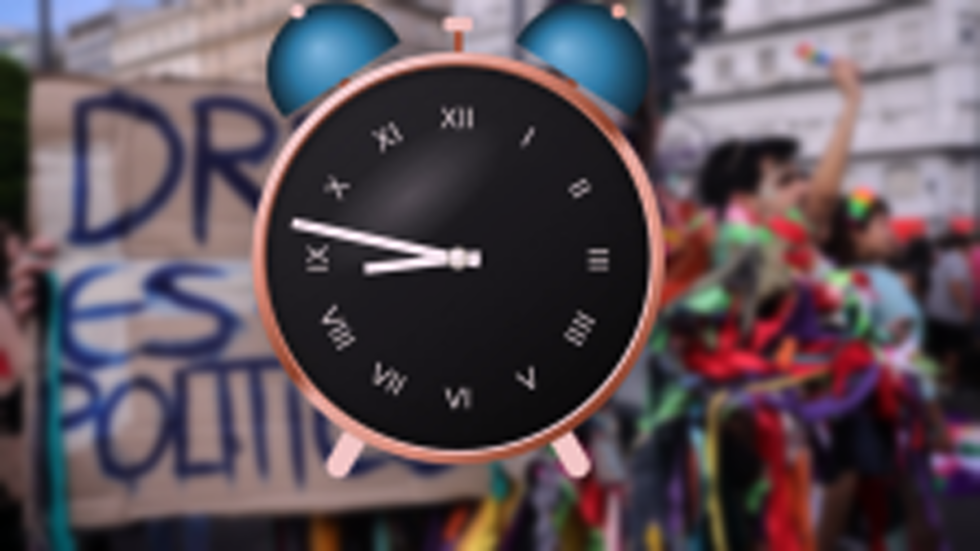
8.47
